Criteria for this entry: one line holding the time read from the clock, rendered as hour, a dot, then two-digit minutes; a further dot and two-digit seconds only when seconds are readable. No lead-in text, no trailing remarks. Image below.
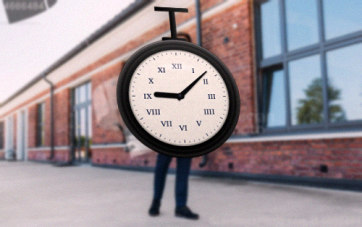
9.08
